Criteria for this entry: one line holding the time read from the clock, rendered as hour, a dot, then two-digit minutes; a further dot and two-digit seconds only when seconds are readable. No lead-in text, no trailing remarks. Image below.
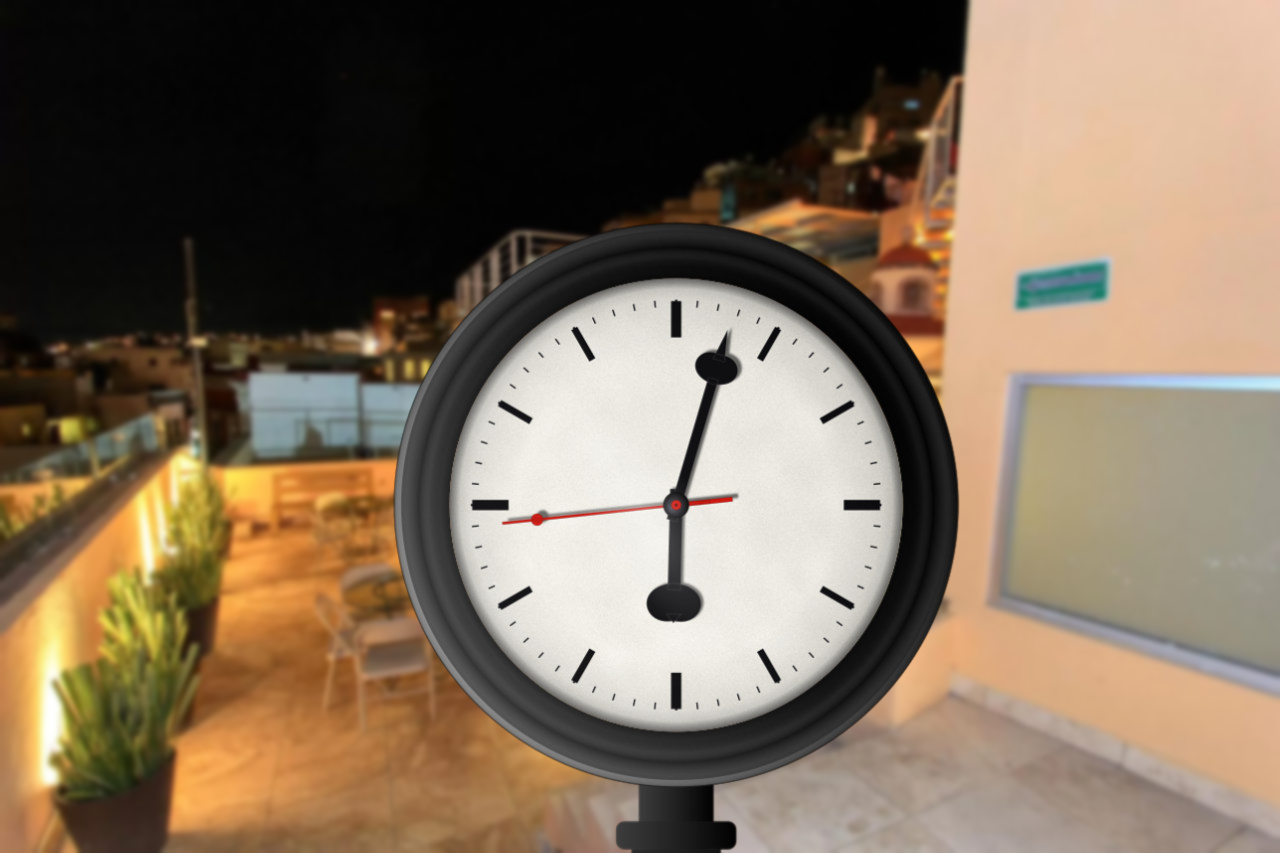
6.02.44
